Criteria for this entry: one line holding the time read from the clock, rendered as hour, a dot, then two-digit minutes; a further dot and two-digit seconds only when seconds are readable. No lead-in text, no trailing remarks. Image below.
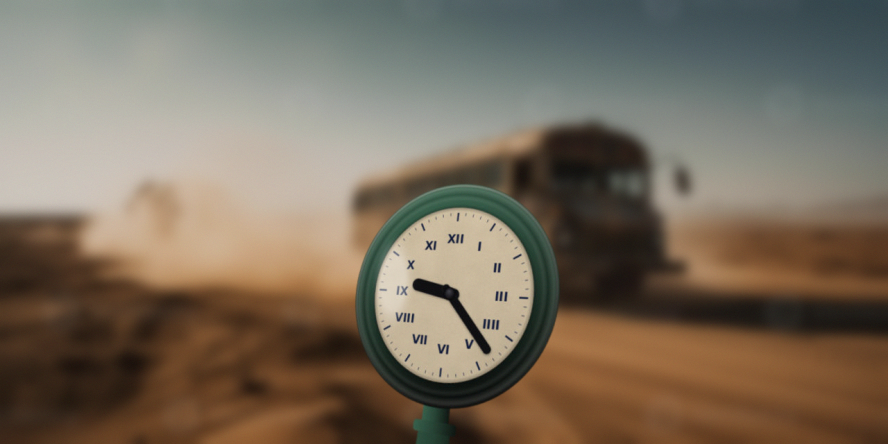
9.23
